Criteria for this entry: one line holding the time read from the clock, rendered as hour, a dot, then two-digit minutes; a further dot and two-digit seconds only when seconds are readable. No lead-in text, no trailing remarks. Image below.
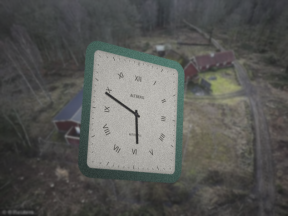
5.49
